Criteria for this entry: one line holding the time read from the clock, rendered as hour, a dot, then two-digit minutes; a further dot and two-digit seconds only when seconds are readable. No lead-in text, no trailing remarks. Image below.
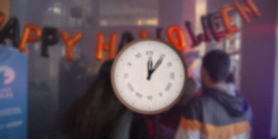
12.06
